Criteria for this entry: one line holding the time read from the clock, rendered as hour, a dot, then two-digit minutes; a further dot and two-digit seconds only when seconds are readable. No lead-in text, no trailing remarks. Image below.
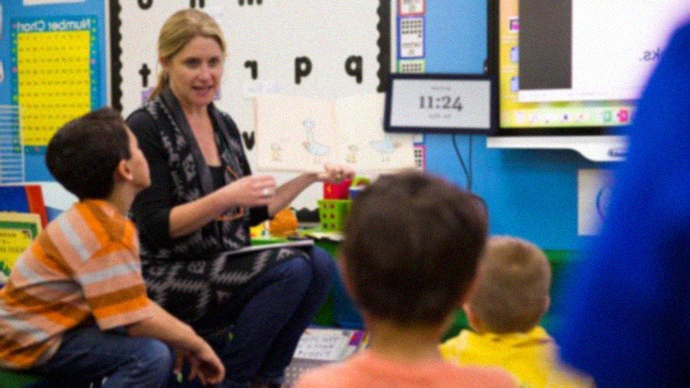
11.24
